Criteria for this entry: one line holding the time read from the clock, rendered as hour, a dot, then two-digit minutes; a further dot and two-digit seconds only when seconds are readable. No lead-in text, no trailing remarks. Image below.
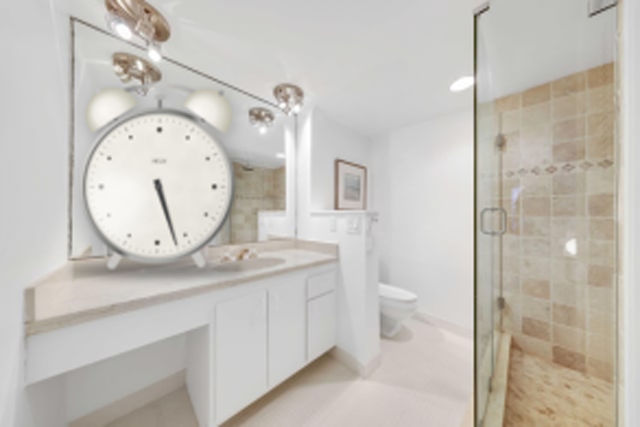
5.27
